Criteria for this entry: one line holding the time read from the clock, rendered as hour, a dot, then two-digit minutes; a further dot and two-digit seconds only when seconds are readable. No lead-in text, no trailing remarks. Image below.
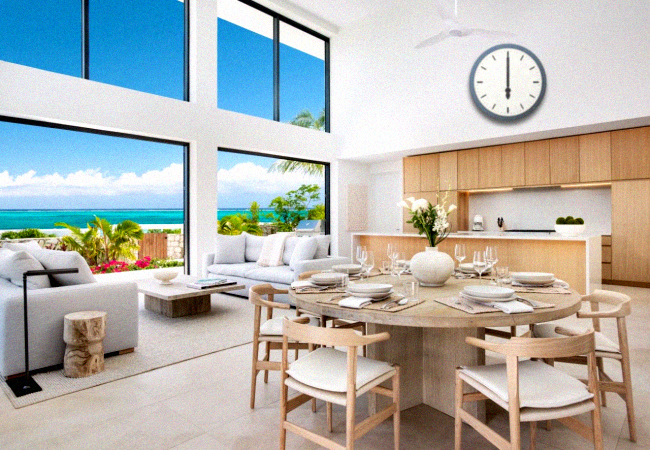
6.00
